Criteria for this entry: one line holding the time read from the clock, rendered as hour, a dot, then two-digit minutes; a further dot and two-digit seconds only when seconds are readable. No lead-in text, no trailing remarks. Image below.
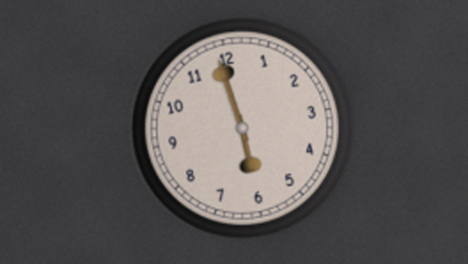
5.59
